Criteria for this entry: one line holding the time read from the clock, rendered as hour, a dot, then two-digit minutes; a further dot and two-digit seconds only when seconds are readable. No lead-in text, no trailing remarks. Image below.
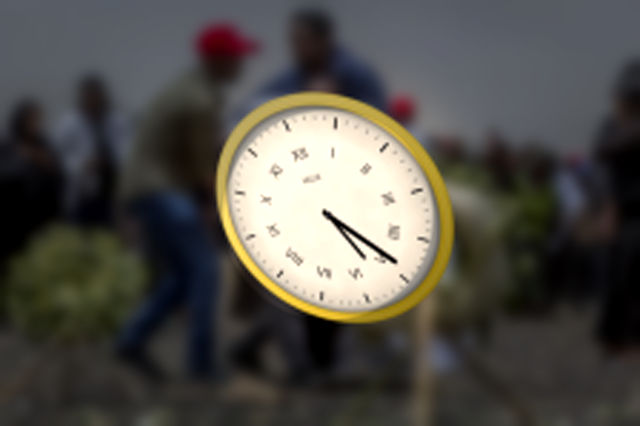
5.24
